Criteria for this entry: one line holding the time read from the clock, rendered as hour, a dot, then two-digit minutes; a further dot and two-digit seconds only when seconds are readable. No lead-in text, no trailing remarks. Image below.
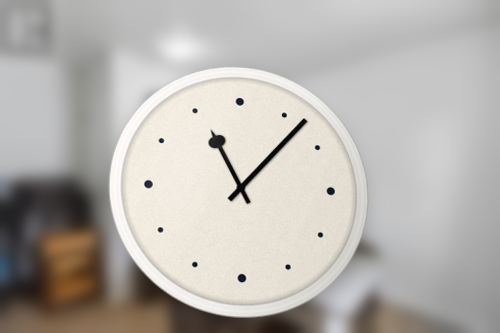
11.07
